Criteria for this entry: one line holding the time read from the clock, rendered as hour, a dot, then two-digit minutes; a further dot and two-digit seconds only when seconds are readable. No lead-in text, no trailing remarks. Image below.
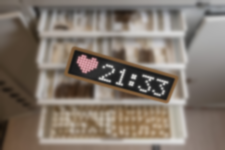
21.33
